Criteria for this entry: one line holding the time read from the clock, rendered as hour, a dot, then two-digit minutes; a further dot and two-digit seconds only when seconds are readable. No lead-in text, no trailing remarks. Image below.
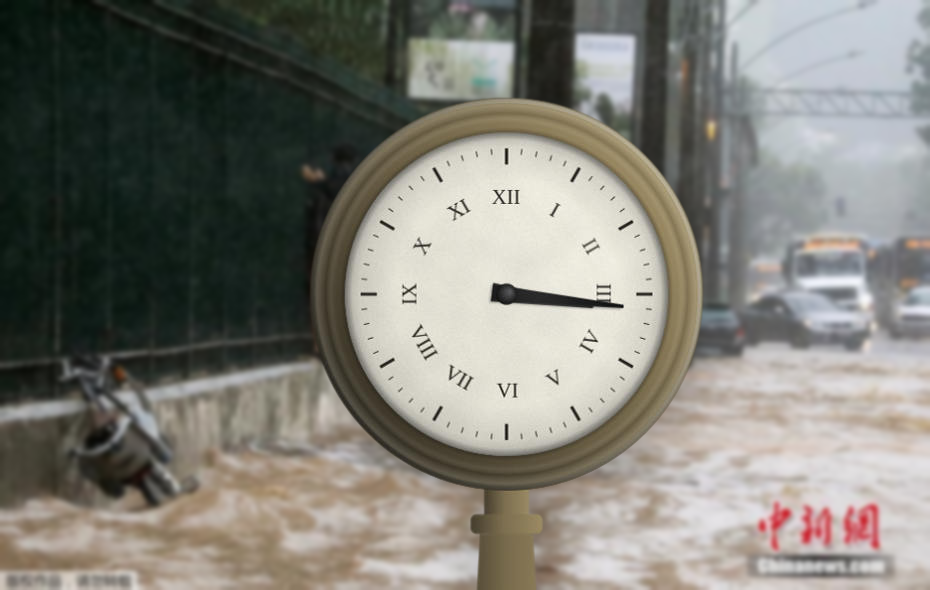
3.16
